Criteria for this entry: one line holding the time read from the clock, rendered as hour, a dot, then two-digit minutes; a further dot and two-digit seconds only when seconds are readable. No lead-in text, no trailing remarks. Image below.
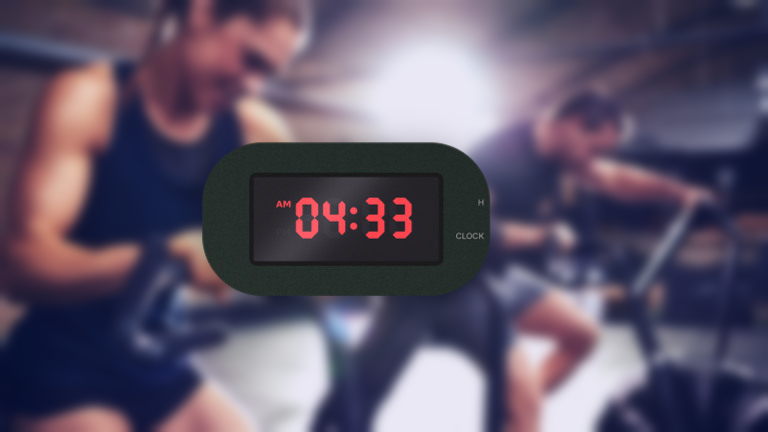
4.33
